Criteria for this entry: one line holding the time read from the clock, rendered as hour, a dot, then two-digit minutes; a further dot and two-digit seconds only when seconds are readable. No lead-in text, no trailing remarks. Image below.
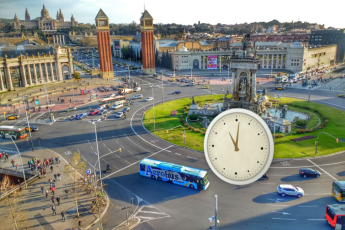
11.01
